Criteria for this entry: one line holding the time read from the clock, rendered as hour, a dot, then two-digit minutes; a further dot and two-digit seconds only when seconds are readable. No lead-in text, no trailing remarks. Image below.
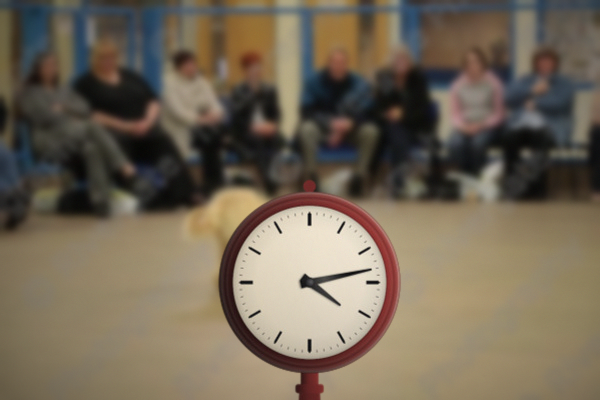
4.13
